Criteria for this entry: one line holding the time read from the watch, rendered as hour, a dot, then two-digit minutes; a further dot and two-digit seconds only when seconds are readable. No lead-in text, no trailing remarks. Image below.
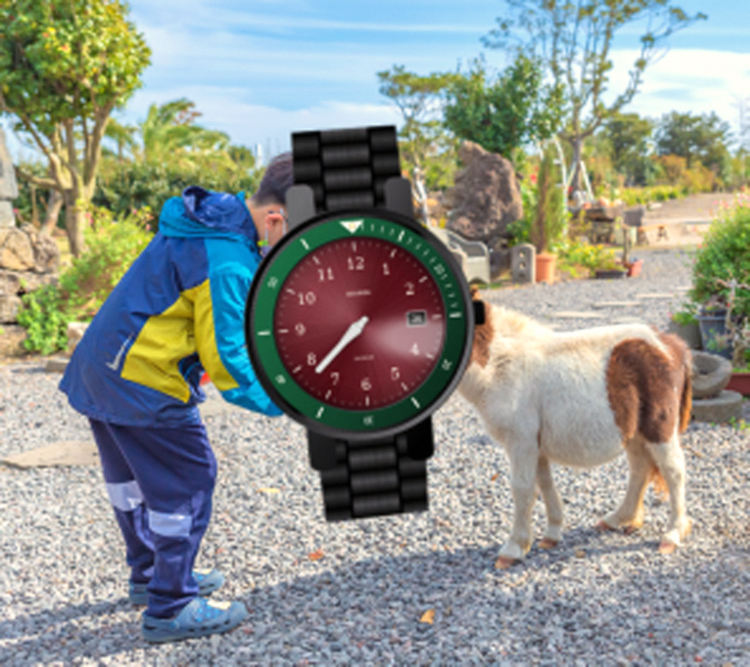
7.38
